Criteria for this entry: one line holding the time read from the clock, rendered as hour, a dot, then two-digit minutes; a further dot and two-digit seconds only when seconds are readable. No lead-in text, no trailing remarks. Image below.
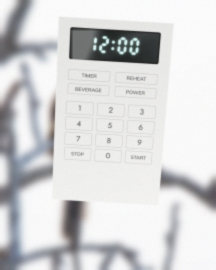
12.00
